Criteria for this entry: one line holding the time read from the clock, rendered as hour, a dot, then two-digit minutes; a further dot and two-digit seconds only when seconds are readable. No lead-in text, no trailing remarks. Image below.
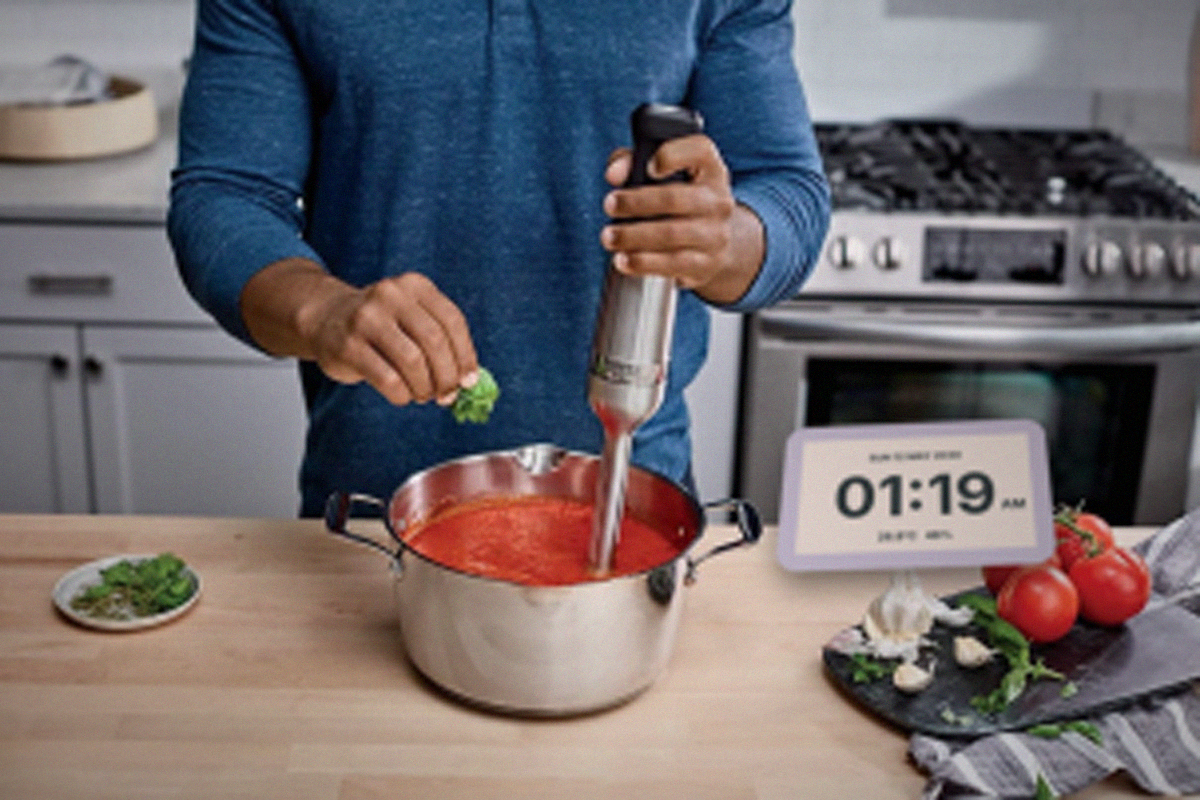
1.19
